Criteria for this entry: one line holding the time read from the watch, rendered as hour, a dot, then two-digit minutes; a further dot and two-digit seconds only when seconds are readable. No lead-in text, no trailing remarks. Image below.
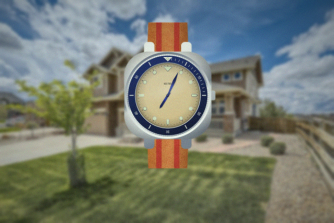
7.04
